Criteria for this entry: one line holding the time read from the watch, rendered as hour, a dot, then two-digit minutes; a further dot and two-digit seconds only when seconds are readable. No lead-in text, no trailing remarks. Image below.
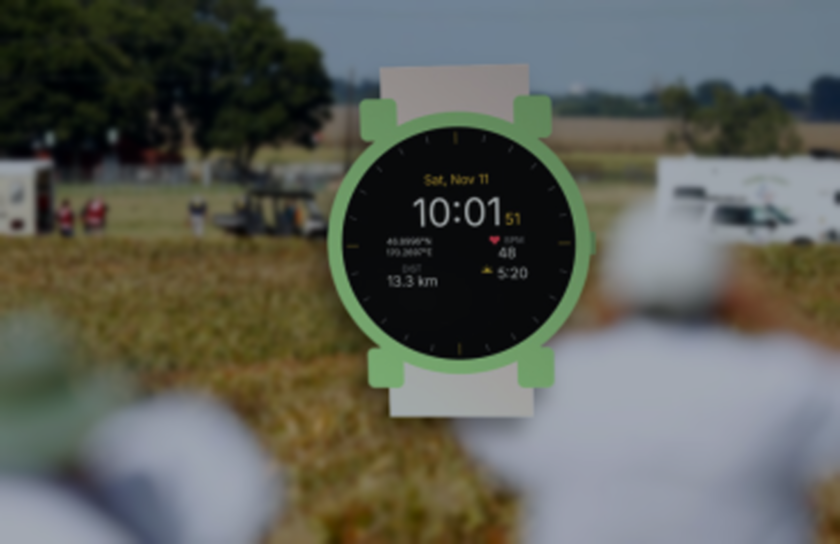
10.01
